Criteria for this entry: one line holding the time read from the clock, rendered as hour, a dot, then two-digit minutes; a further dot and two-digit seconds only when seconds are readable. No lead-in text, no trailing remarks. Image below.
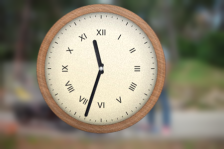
11.33
